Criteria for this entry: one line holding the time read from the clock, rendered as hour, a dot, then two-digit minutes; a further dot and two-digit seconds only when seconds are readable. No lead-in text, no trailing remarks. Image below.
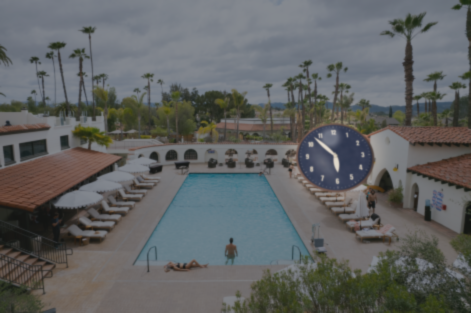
5.53
